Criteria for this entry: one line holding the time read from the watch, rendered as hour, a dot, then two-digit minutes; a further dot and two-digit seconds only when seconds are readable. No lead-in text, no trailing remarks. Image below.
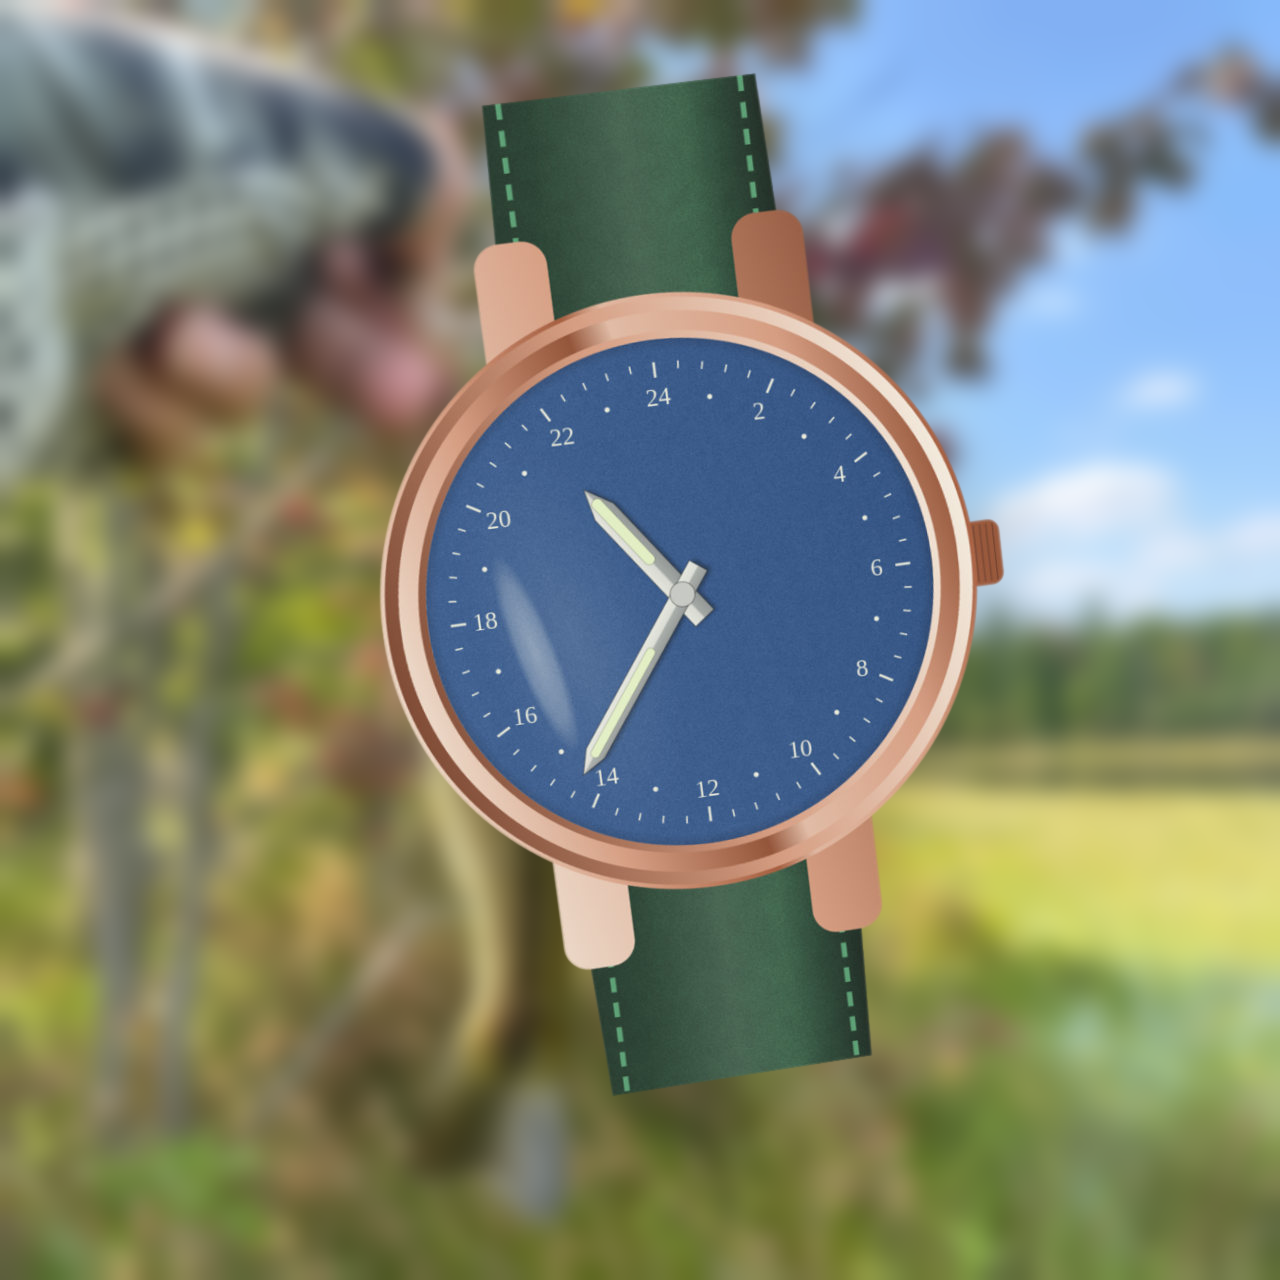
21.36
